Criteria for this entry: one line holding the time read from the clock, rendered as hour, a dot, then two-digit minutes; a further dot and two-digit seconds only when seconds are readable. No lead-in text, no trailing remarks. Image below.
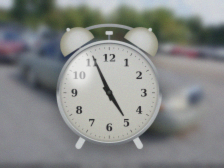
4.56
